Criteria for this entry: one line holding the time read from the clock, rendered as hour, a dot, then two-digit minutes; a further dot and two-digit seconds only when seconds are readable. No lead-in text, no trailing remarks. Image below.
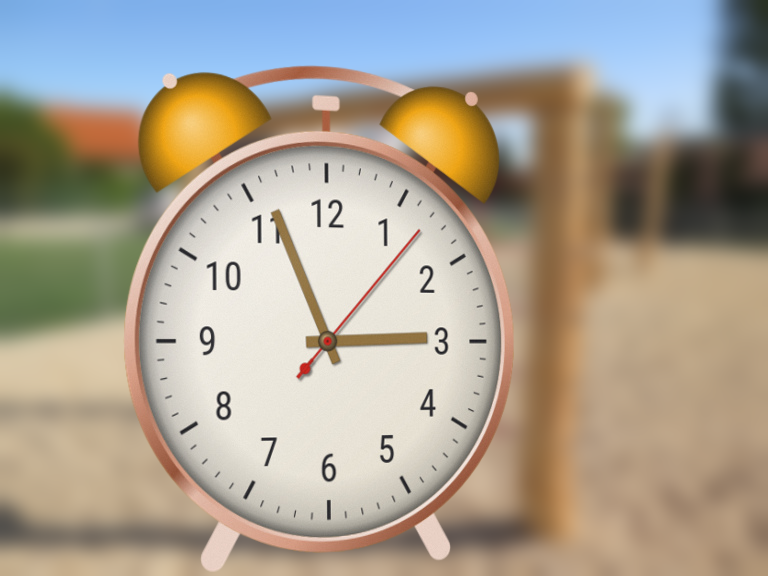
2.56.07
